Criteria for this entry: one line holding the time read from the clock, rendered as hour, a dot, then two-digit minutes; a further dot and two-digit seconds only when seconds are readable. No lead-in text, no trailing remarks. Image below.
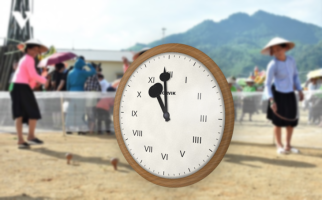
10.59
